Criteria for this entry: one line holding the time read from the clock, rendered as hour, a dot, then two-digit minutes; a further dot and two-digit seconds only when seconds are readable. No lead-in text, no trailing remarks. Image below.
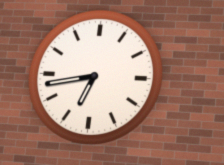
6.43
